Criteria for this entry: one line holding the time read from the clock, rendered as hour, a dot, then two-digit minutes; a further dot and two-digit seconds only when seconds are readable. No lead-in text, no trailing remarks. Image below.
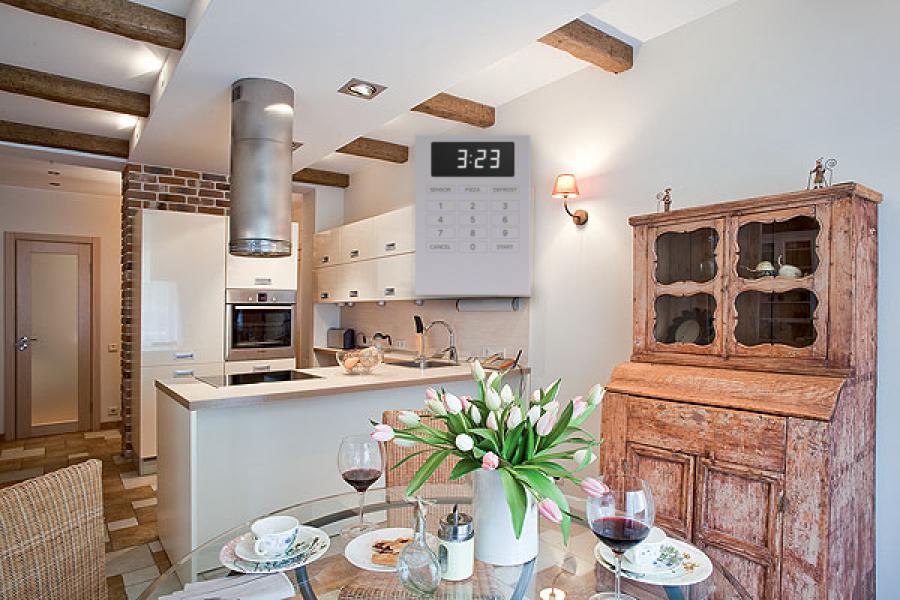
3.23
